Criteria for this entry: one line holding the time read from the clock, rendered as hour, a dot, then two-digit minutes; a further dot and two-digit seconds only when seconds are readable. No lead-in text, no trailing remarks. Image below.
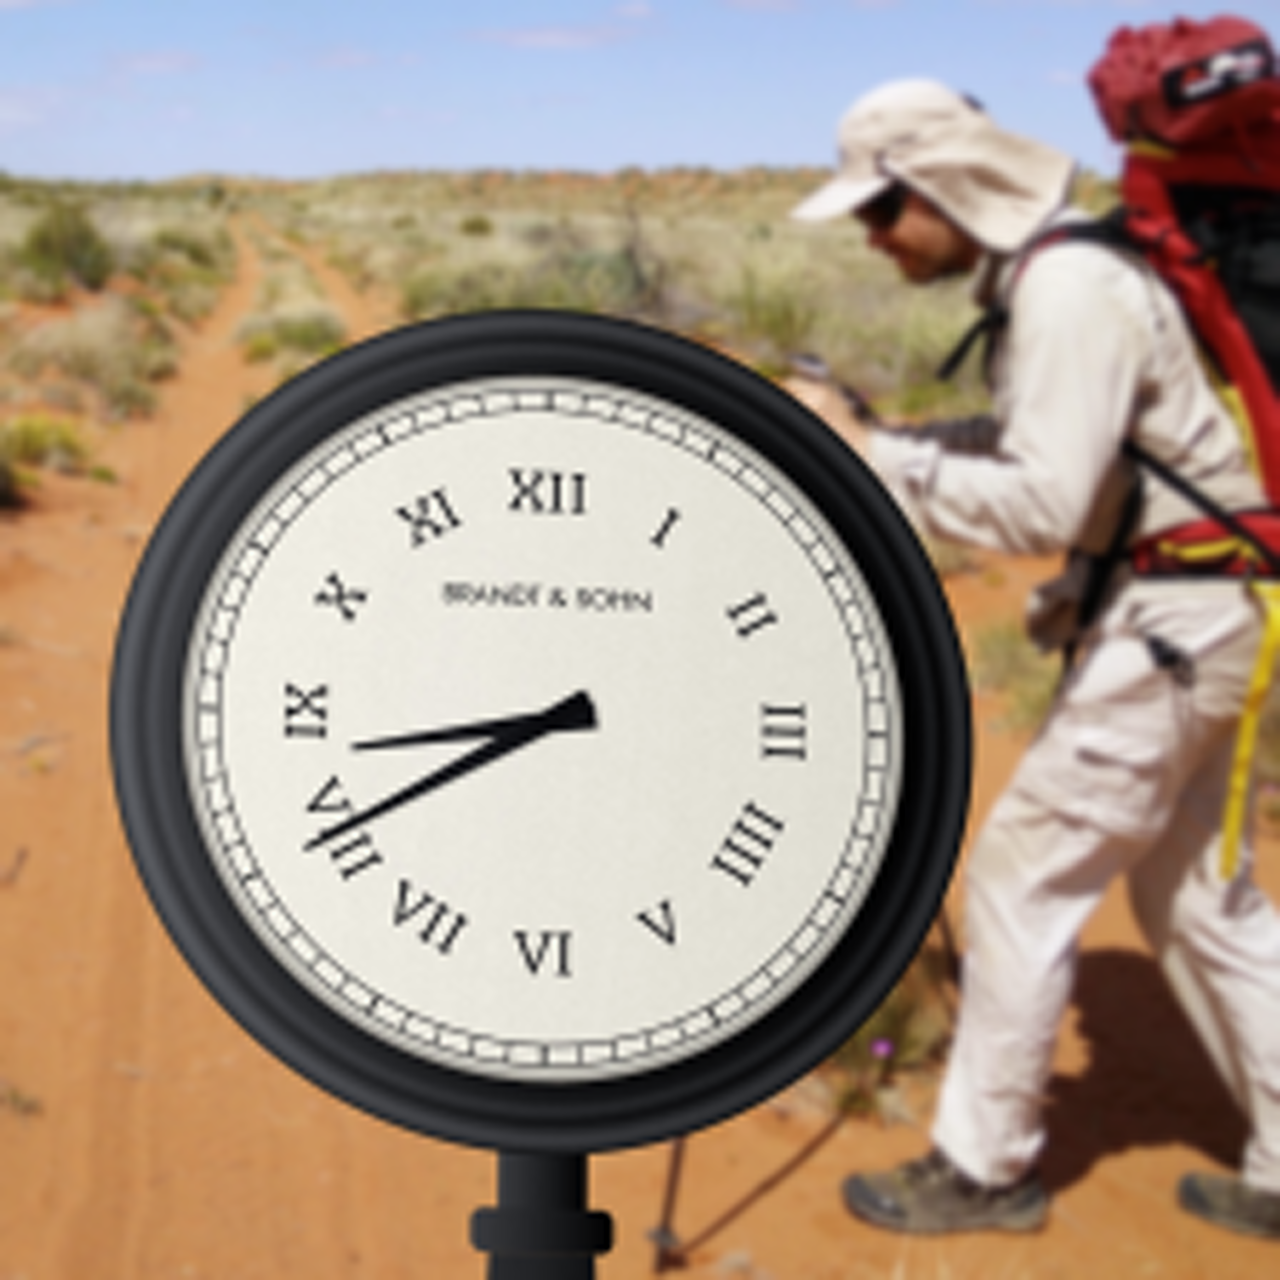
8.40
